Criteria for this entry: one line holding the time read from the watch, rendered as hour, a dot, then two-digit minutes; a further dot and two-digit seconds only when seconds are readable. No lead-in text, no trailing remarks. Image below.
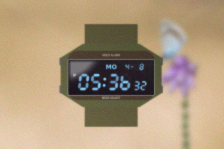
5.36.32
